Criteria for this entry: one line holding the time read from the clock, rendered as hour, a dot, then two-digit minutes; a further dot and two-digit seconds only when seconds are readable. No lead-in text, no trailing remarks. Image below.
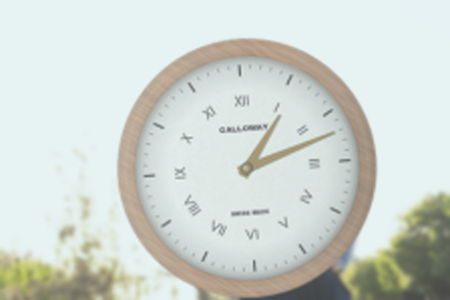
1.12
